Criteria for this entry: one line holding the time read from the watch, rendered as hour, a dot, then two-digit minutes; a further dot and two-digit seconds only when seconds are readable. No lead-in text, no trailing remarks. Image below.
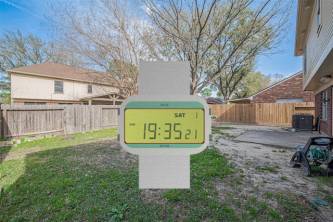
19.35.21
